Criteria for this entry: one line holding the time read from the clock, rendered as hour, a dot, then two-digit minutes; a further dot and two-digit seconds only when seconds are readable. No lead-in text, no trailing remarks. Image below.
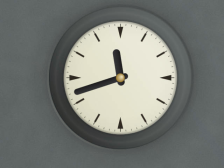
11.42
